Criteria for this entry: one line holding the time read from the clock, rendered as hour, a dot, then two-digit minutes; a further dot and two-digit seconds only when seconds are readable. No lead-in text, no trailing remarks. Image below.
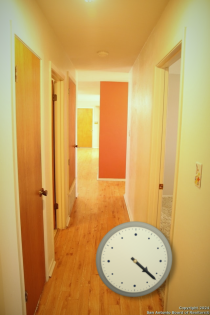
4.22
